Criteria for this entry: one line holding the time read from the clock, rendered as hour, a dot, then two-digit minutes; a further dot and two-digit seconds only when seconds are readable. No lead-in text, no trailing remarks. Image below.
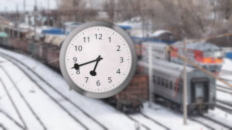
6.42
